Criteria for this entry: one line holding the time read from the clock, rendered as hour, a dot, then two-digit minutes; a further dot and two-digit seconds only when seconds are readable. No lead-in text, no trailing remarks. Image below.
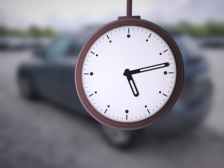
5.13
